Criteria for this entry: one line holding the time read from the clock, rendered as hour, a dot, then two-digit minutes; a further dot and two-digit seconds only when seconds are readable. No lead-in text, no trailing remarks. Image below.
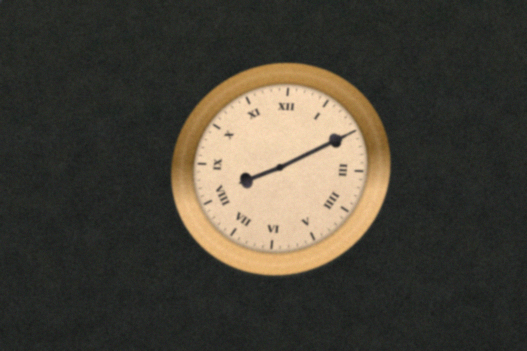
8.10
